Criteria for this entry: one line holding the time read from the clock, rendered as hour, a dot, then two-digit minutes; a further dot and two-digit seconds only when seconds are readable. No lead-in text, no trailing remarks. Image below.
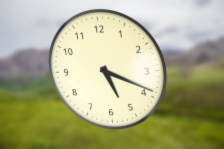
5.19
